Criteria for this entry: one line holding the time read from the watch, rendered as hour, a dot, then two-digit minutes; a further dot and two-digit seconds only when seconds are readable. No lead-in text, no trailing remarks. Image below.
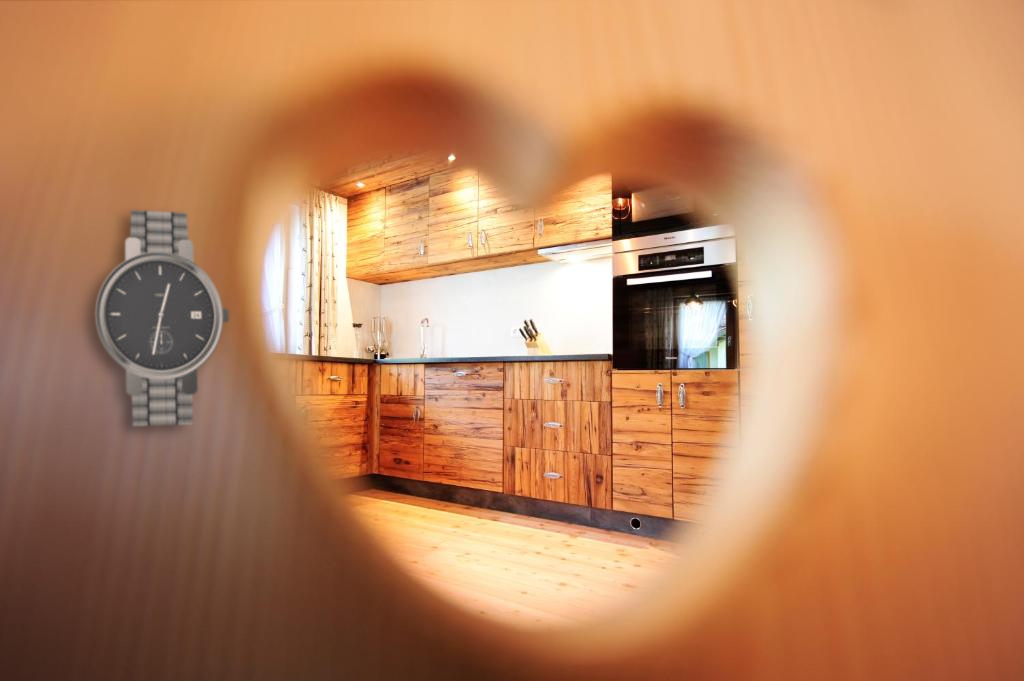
12.32
